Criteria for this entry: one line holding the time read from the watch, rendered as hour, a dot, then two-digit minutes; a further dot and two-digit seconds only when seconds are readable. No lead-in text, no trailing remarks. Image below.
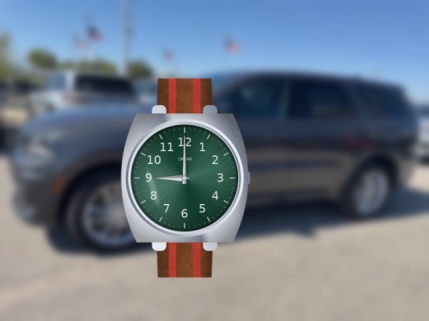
9.00
